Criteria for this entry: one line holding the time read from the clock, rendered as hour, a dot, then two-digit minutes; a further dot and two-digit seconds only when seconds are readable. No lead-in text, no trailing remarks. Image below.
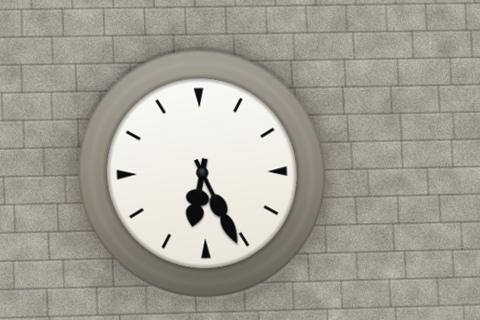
6.26
